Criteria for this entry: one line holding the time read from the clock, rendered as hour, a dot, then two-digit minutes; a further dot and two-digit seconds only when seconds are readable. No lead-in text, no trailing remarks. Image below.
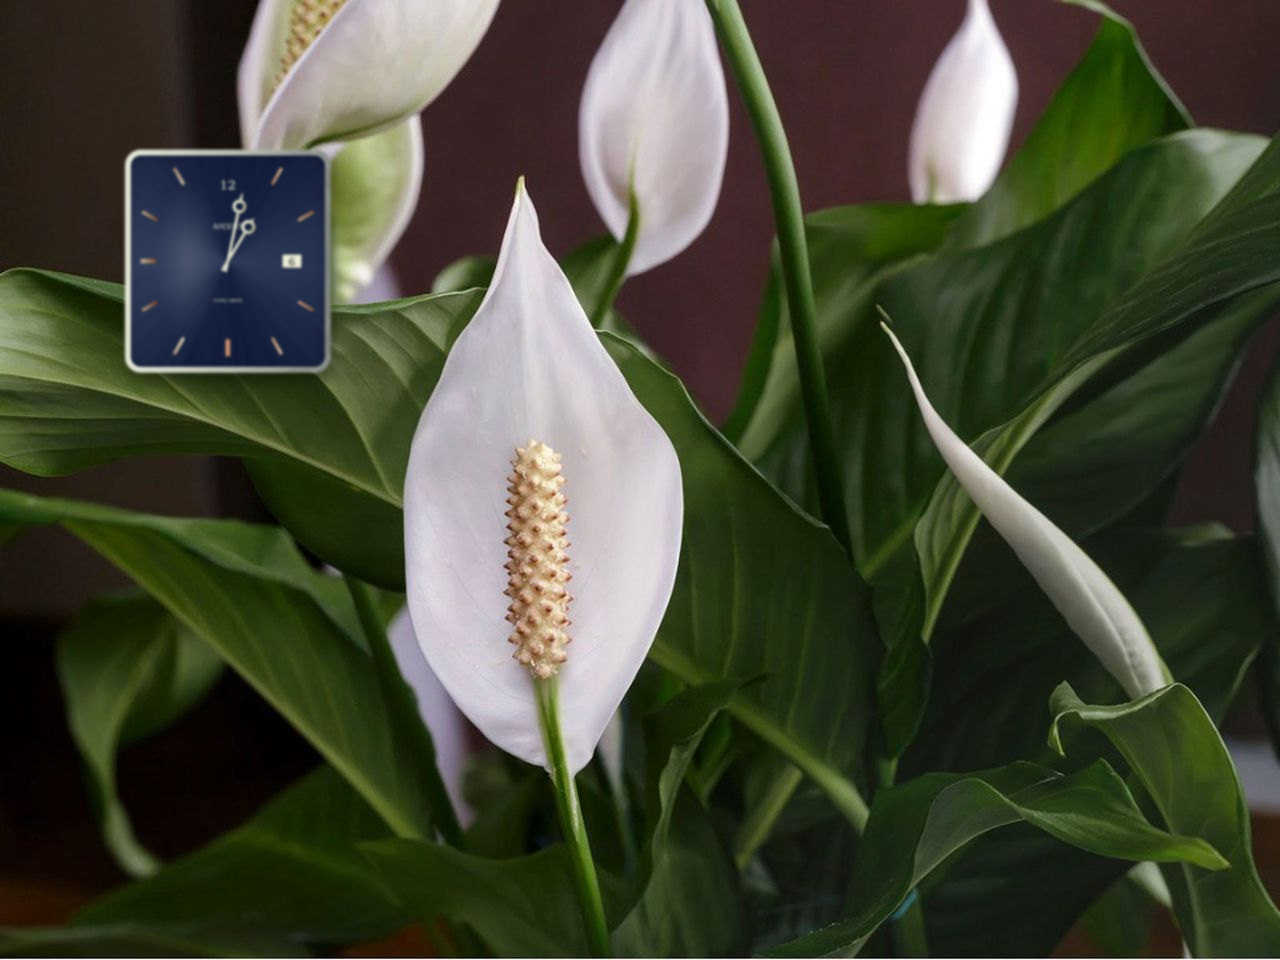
1.02
